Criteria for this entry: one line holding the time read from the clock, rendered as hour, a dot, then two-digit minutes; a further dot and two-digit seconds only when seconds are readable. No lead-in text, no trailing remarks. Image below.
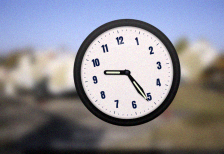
9.26
